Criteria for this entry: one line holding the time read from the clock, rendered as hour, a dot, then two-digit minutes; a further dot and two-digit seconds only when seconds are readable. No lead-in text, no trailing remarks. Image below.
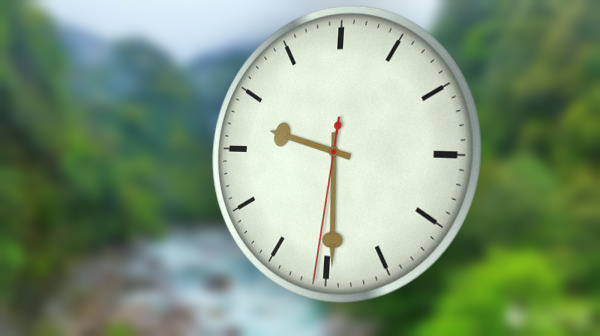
9.29.31
